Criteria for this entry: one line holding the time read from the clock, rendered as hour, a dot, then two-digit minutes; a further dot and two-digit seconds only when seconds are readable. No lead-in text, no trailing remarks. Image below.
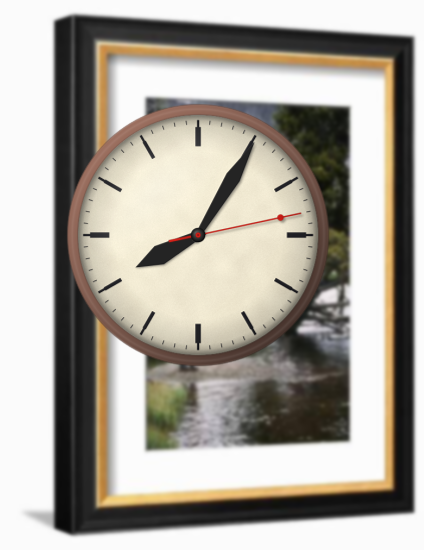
8.05.13
